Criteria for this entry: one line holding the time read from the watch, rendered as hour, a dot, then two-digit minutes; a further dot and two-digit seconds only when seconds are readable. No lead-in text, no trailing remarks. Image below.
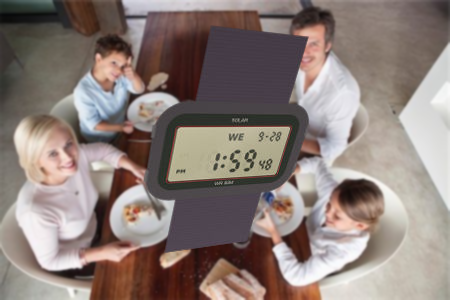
1.59.48
